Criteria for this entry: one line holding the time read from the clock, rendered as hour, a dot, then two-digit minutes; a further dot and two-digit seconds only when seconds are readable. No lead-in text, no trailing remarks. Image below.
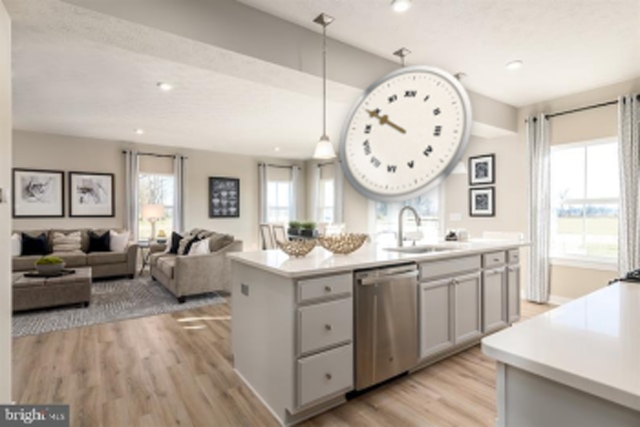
9.49
